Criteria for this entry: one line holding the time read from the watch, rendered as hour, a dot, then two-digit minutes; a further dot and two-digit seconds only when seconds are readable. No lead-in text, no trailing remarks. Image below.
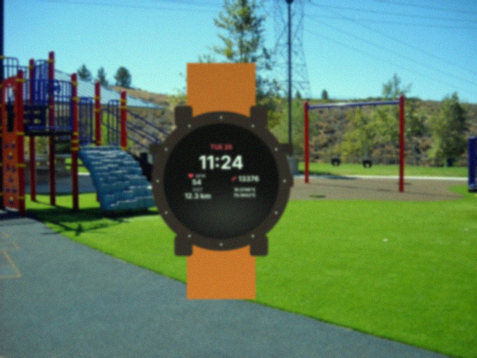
11.24
